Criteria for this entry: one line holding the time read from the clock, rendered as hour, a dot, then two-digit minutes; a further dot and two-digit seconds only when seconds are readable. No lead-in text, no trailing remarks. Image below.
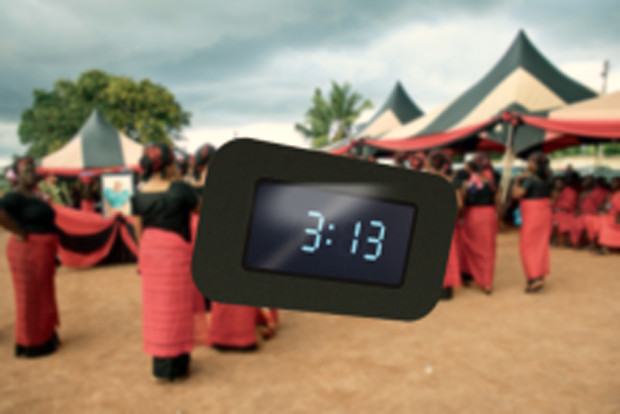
3.13
